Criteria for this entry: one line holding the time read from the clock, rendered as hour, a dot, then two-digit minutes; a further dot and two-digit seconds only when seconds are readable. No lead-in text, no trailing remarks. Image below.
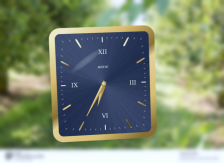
6.35
